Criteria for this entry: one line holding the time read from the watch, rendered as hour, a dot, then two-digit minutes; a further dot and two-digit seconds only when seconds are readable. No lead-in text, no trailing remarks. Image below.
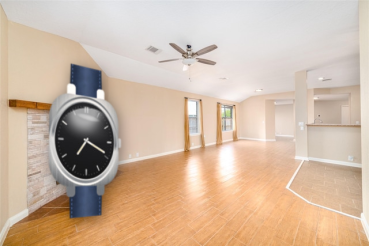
7.19
